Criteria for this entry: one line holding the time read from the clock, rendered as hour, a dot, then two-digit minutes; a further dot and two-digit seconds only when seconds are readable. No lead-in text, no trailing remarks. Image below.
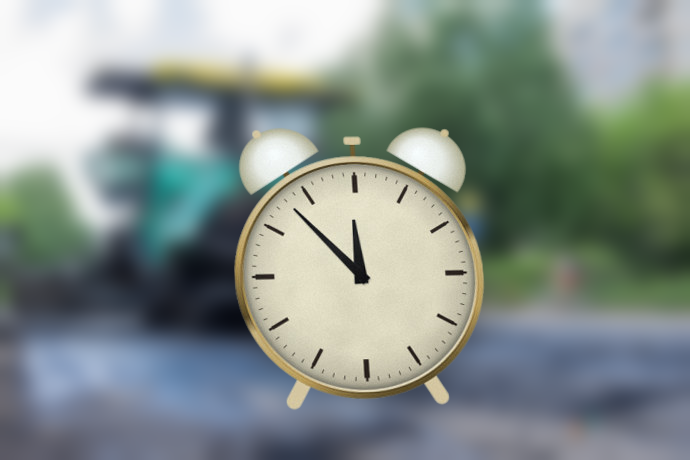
11.53
